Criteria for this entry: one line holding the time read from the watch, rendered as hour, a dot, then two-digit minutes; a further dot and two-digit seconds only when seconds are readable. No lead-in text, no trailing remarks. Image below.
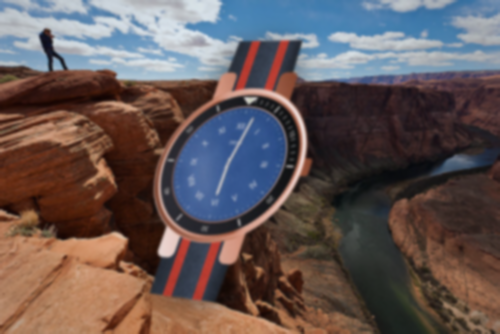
6.02
